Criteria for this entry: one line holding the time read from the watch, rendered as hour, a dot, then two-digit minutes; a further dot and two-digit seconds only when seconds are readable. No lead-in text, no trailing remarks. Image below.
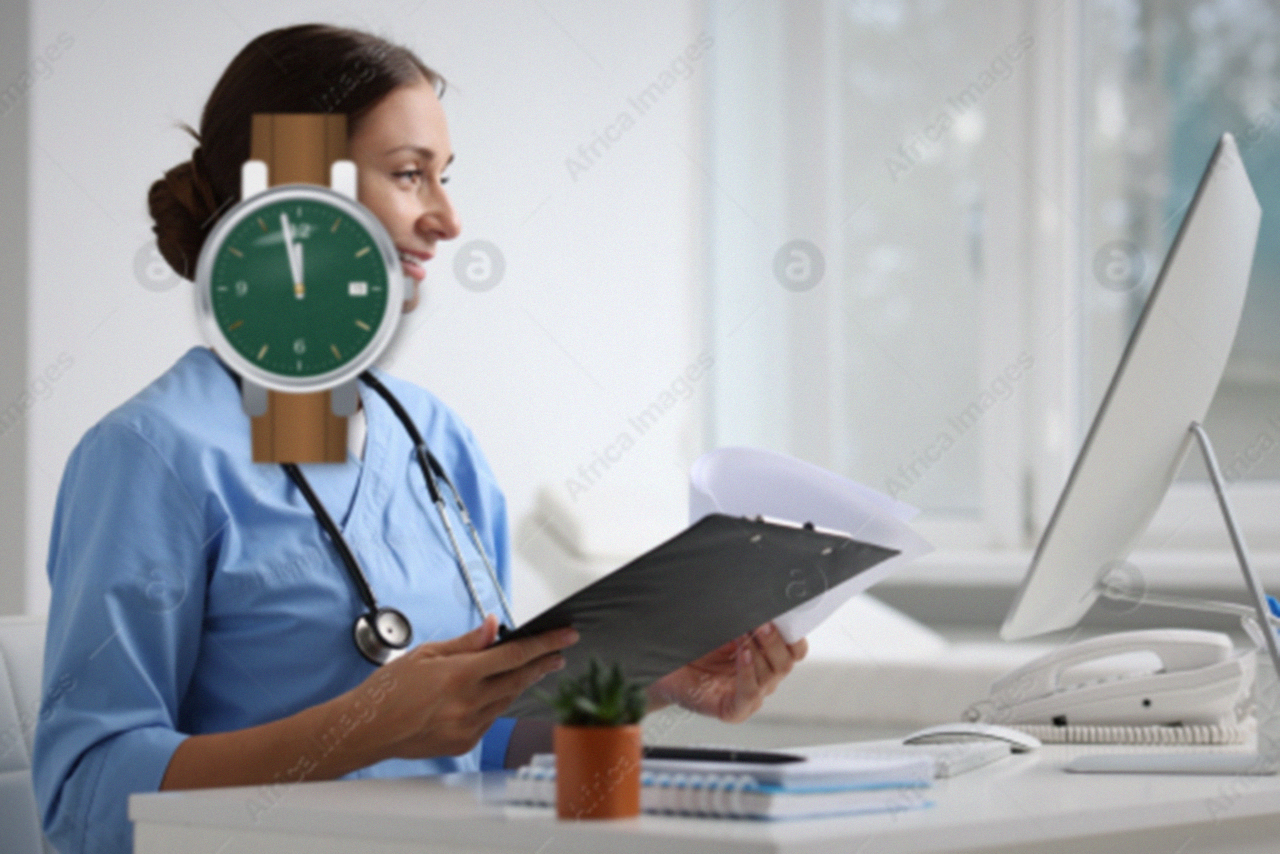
11.58
